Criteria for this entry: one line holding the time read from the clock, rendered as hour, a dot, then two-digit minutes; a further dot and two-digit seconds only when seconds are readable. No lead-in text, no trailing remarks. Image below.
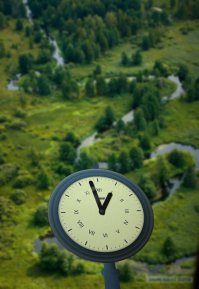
12.58
